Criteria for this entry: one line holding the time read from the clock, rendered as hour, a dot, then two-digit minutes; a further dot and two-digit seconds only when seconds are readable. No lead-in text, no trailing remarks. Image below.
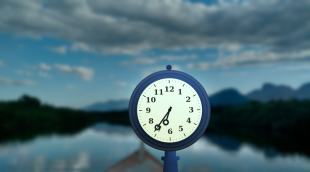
6.36
